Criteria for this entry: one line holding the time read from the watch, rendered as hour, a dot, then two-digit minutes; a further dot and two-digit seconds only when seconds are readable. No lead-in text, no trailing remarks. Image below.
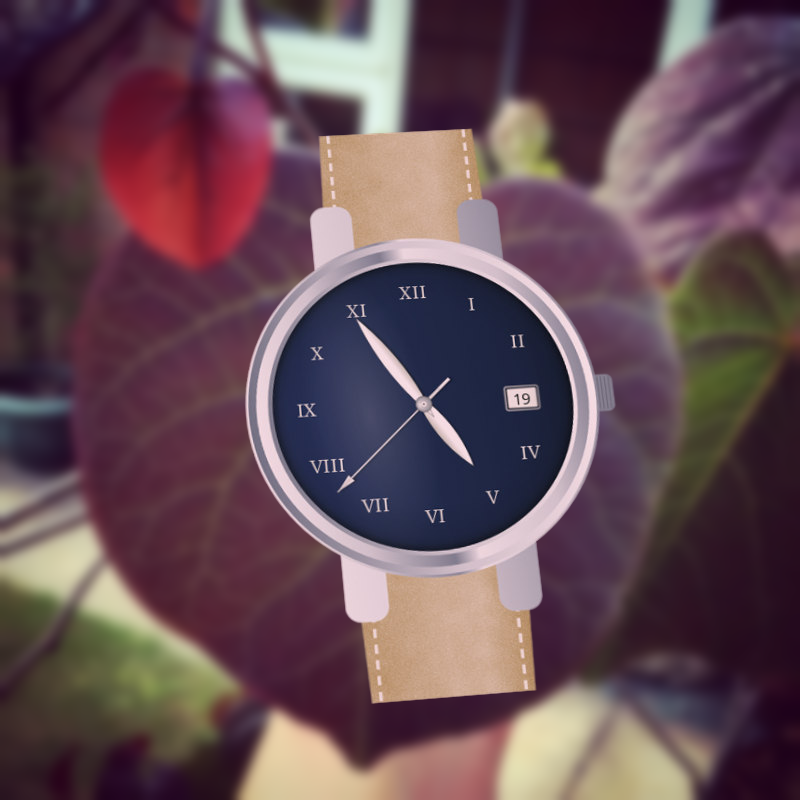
4.54.38
